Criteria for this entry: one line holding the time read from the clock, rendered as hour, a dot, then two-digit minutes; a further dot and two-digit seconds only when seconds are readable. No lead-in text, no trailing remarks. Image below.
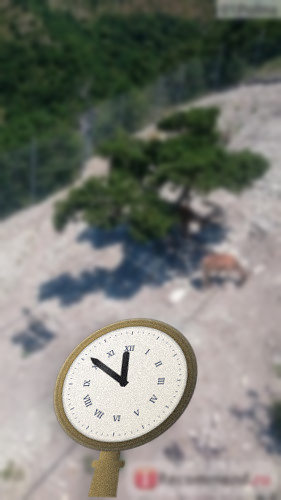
11.51
